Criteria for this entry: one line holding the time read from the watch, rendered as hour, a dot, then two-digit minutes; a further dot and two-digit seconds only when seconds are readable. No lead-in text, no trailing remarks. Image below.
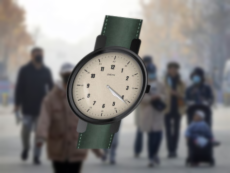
4.21
